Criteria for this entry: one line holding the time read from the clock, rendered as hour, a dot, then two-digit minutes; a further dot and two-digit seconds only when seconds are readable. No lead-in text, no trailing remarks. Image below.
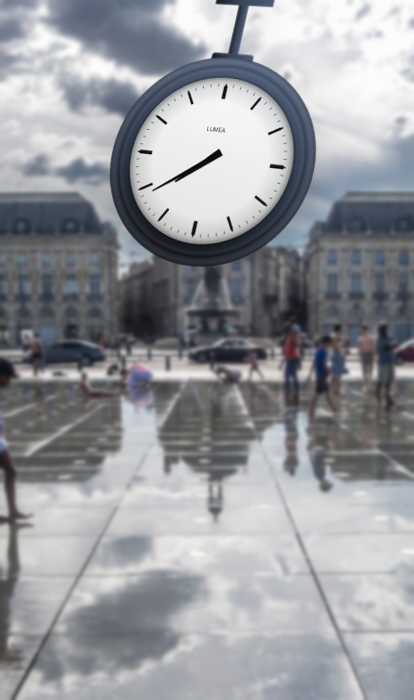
7.39
